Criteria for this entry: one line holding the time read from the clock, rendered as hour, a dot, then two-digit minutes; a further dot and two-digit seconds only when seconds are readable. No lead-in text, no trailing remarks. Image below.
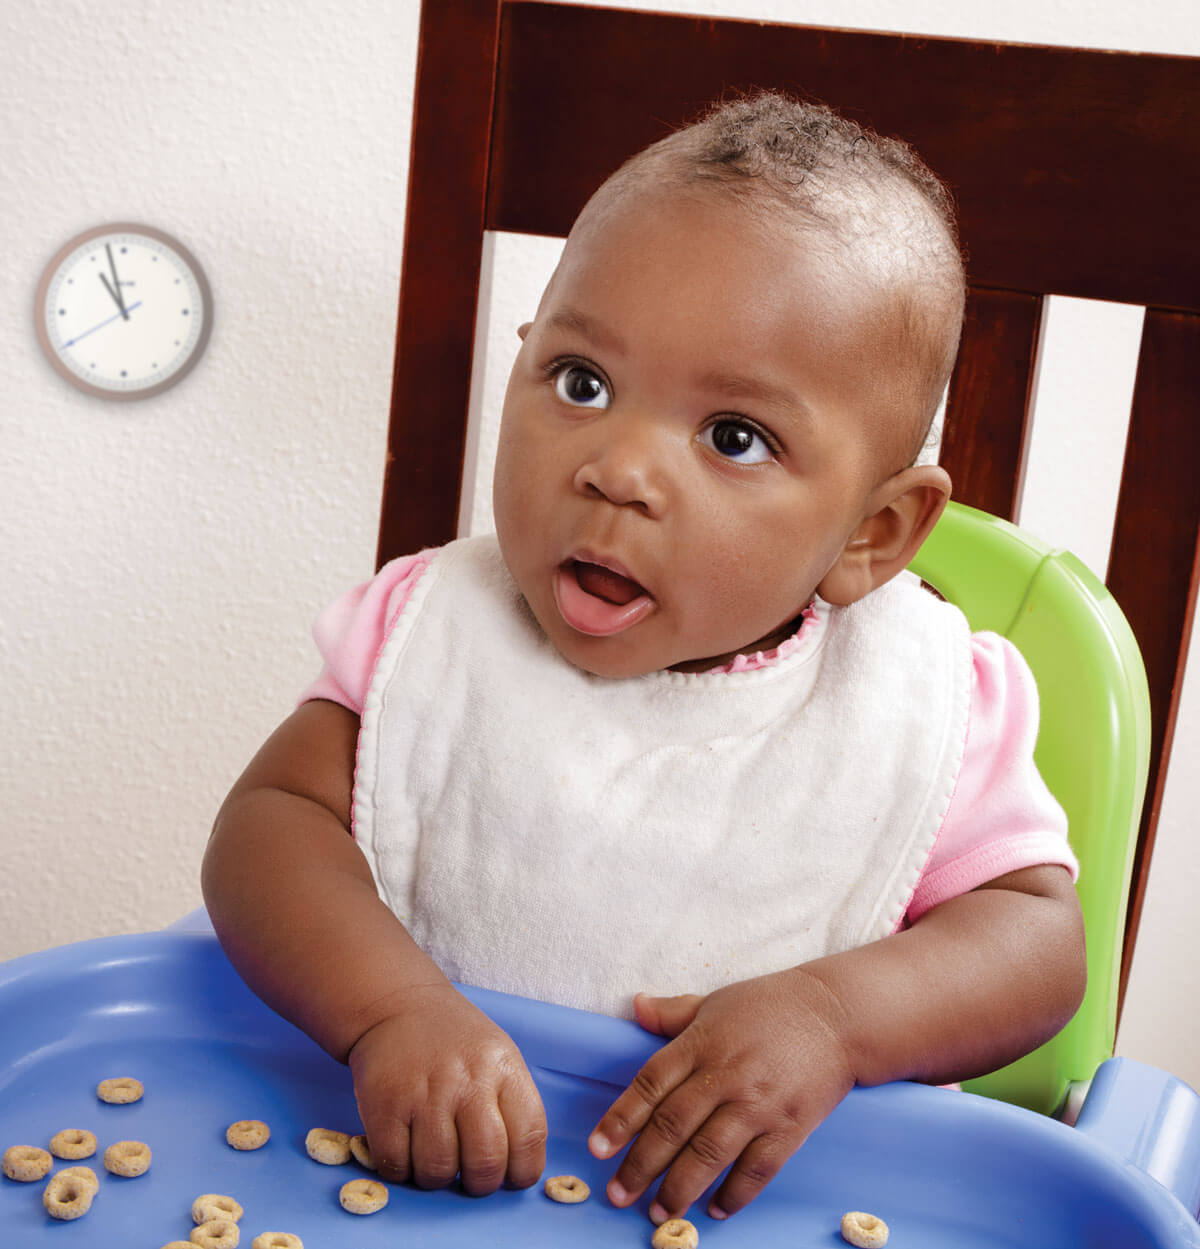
10.57.40
